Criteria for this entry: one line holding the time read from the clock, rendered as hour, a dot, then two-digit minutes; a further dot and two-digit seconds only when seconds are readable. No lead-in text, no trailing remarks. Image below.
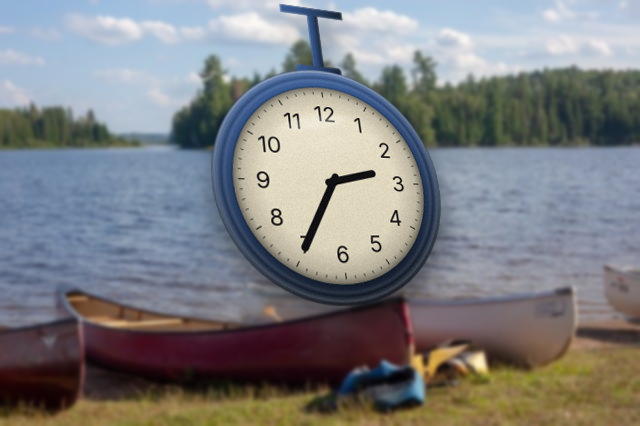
2.35
